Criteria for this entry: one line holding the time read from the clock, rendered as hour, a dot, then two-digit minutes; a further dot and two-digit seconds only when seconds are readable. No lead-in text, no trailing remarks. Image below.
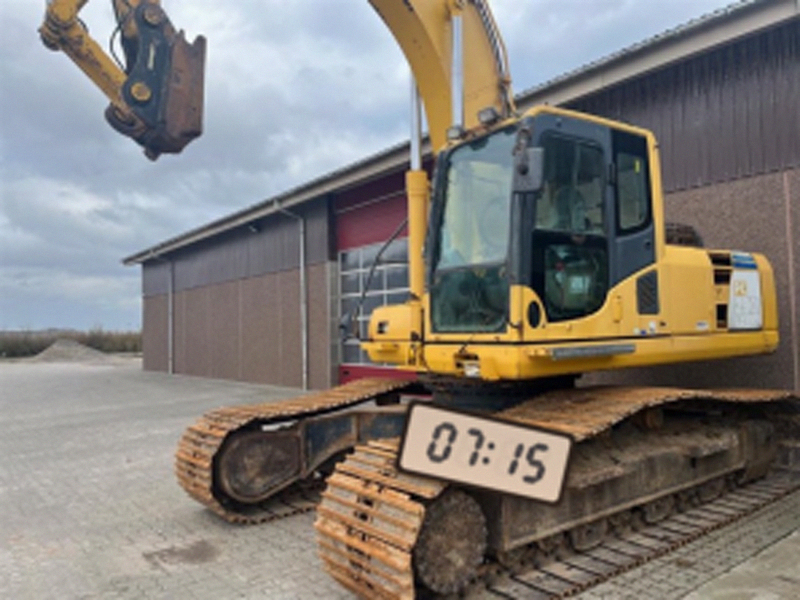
7.15
